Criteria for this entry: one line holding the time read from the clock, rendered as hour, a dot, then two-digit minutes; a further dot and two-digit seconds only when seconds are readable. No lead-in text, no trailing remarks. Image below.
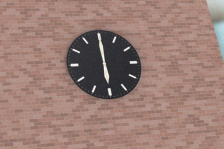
6.00
